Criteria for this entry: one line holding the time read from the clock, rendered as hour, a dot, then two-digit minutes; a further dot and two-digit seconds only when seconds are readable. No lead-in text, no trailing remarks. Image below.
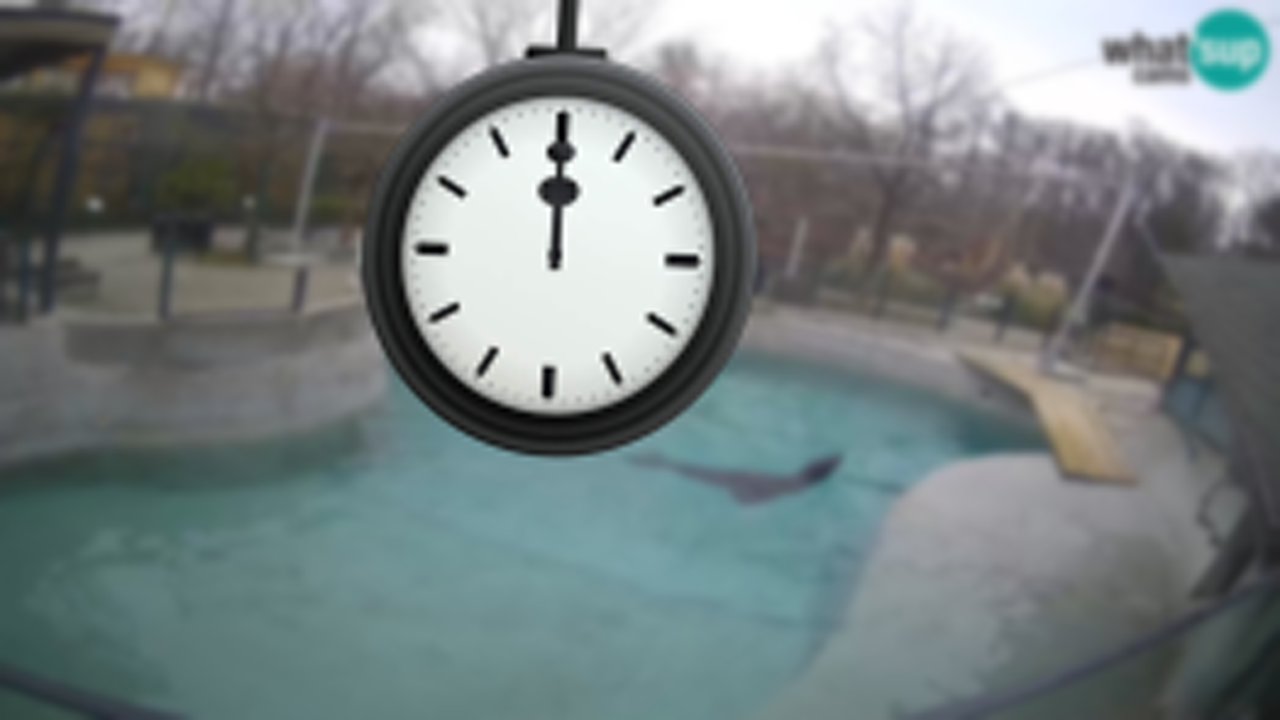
12.00
